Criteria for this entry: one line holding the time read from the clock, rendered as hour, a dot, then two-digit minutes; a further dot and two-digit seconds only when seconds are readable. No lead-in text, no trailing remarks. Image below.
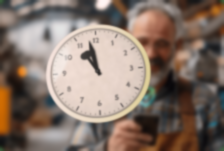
10.58
